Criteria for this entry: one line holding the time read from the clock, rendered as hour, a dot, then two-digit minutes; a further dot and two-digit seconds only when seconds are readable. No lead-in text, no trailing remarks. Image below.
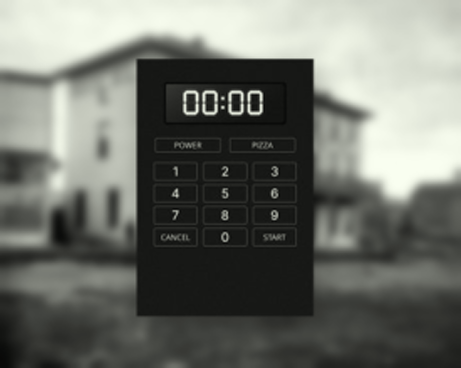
0.00
